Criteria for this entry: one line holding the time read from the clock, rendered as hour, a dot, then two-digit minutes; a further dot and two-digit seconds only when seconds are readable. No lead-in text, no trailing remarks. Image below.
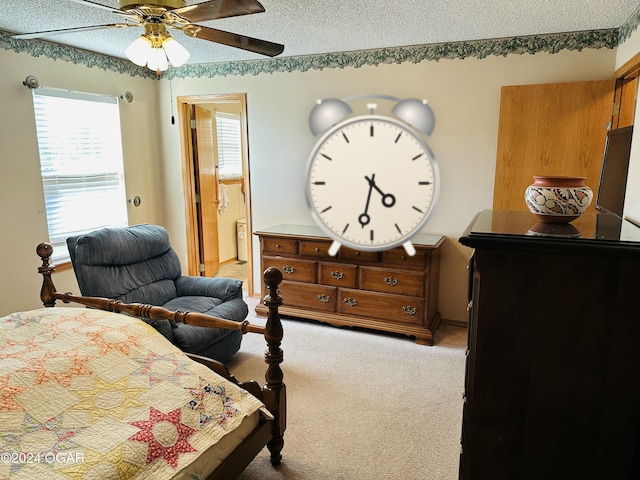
4.32
